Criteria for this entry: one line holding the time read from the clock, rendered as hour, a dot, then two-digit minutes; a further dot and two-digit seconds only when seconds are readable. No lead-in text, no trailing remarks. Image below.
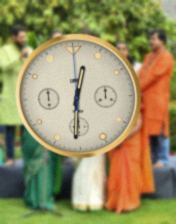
12.31
